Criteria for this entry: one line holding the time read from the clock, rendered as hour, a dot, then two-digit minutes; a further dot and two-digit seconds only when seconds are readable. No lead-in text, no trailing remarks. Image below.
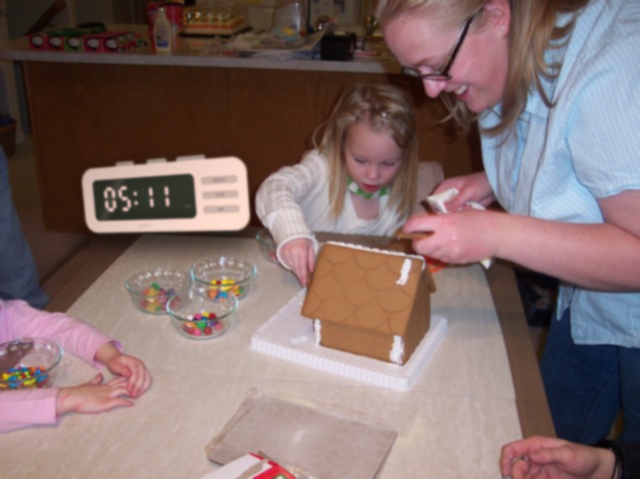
5.11
